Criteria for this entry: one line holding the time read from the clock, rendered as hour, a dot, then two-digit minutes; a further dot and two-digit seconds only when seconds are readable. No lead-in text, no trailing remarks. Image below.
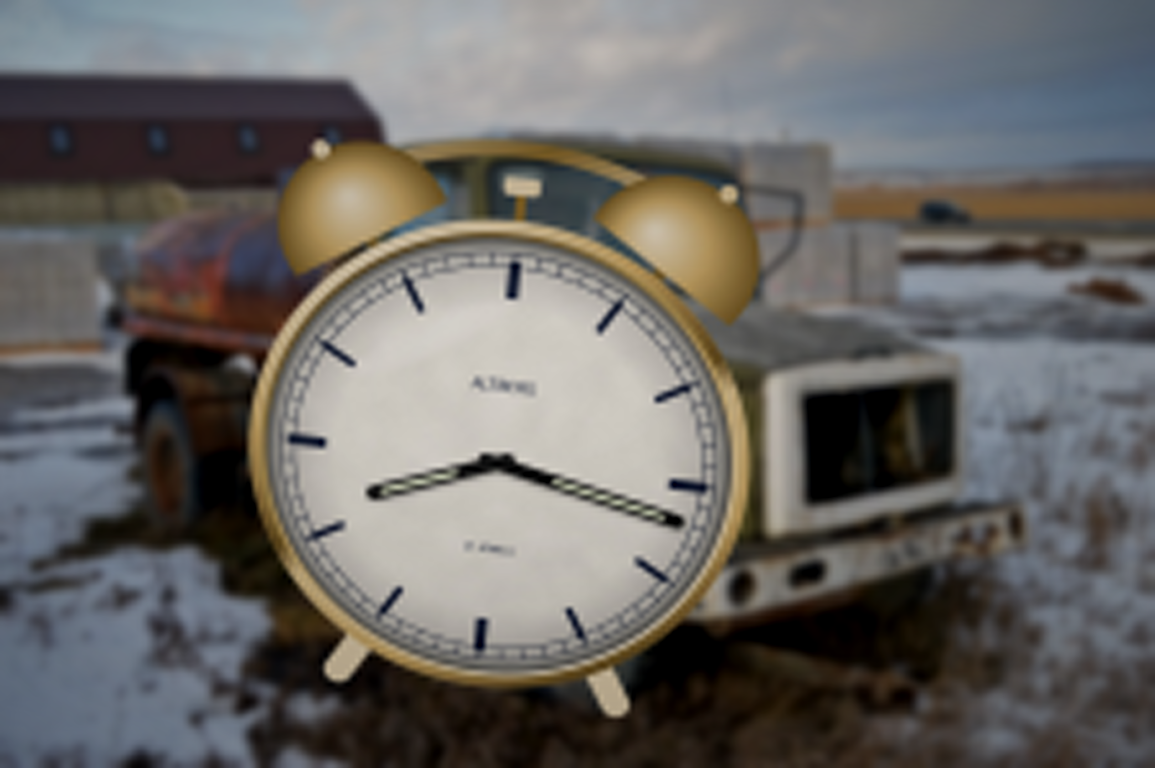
8.17
